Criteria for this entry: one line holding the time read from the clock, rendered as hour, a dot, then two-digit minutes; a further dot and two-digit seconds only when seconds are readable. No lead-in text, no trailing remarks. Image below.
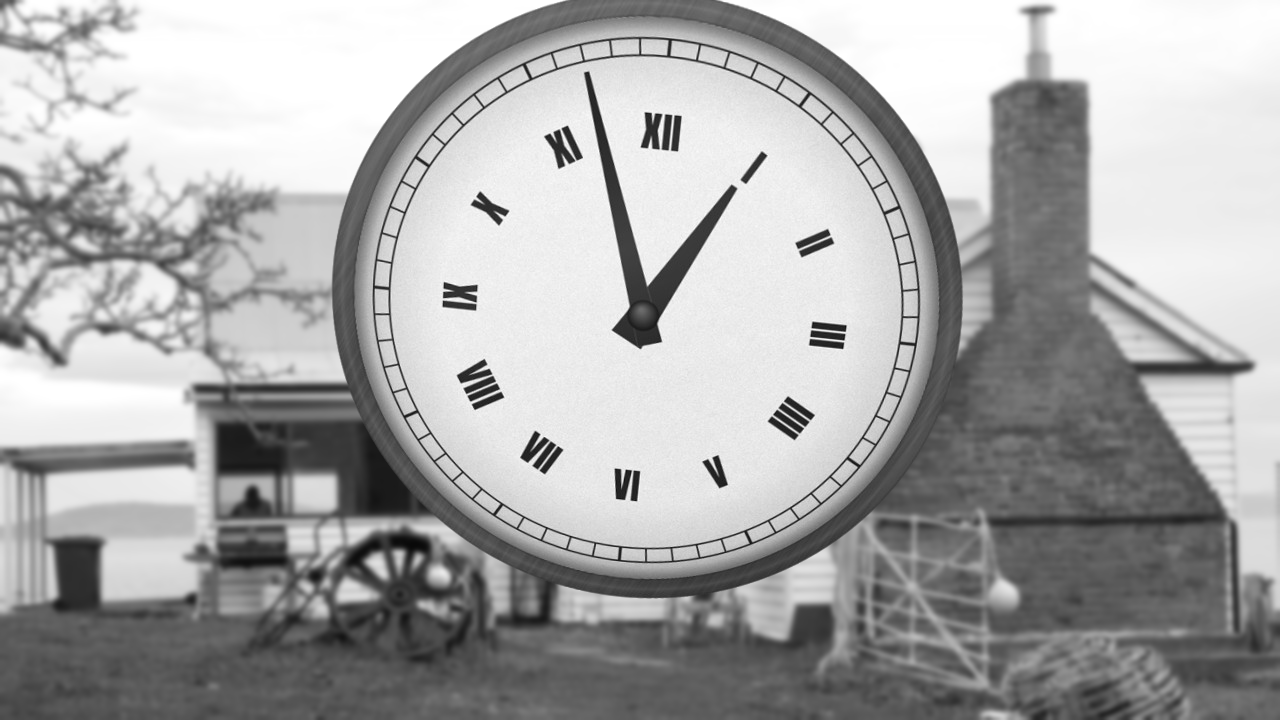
12.57
